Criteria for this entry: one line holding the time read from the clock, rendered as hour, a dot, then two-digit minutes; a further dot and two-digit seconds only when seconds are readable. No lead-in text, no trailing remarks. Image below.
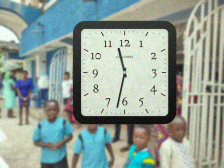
11.32
